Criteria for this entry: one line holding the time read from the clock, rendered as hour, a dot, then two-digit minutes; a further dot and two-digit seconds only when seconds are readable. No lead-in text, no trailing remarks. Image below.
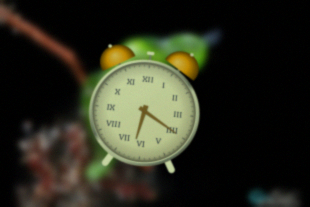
6.20
